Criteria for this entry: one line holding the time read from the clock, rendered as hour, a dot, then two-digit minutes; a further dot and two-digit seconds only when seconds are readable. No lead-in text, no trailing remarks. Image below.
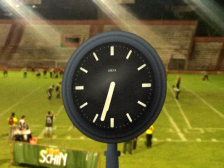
6.33
